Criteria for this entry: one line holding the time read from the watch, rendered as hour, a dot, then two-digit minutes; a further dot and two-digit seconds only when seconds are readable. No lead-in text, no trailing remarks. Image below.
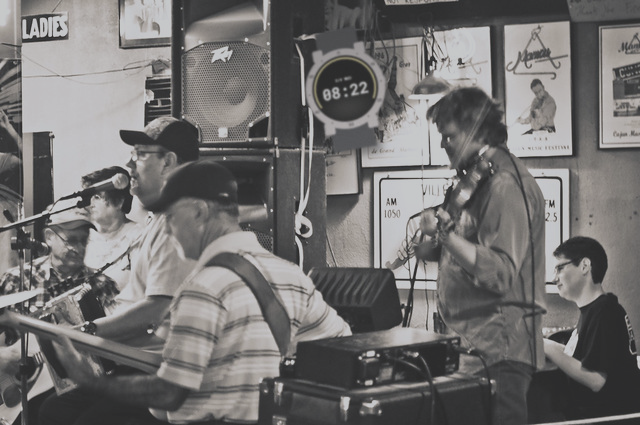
8.22
